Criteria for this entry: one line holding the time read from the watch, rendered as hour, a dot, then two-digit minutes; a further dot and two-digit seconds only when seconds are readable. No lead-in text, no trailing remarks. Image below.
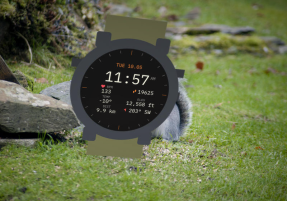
11.57
